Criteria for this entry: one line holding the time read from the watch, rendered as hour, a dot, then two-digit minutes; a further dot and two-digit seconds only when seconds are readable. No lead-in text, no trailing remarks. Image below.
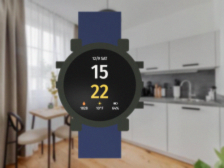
15.22
